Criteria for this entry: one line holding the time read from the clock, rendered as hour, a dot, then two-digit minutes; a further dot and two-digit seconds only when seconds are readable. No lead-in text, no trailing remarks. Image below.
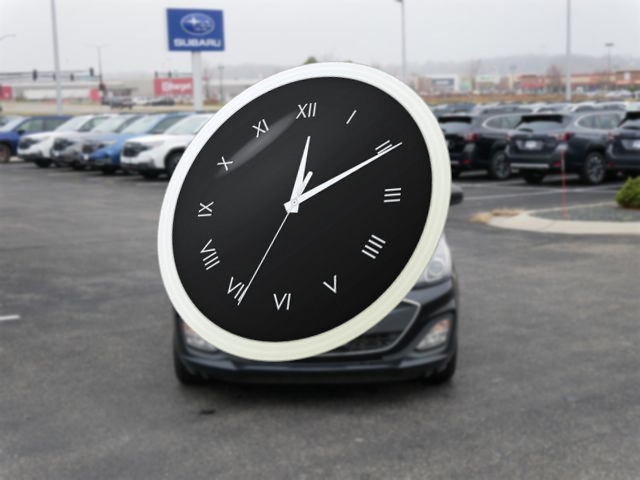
12.10.34
